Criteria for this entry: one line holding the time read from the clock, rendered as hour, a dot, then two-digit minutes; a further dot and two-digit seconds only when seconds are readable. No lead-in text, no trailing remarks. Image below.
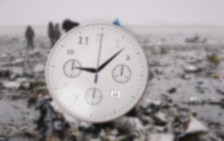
9.07
